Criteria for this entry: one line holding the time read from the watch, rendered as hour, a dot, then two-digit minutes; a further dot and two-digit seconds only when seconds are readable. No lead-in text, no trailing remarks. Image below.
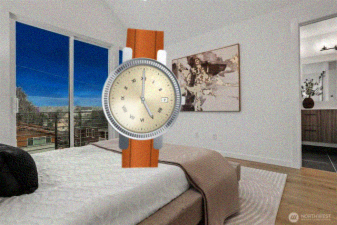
5.00
